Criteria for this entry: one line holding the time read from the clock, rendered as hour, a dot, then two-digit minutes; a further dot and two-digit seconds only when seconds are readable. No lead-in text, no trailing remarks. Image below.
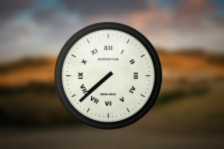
7.38
